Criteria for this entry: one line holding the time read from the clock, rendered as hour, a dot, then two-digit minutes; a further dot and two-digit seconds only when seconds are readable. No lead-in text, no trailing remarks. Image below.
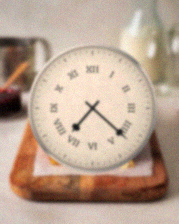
7.22
